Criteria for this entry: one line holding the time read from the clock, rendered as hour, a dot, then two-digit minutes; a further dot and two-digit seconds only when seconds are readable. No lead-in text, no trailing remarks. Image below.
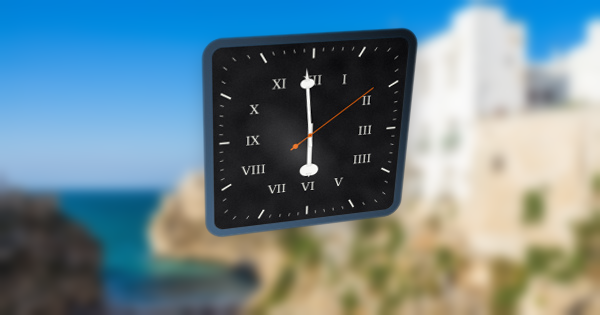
5.59.09
